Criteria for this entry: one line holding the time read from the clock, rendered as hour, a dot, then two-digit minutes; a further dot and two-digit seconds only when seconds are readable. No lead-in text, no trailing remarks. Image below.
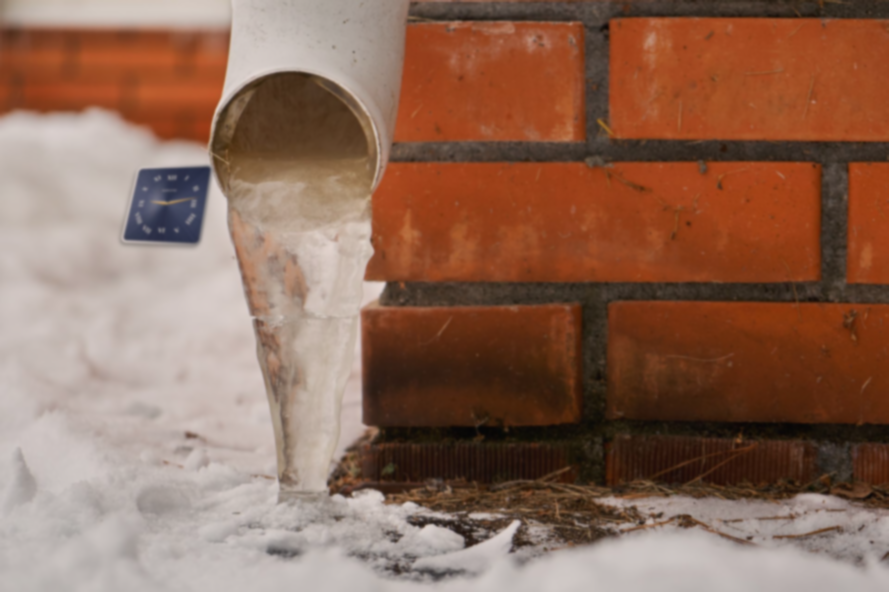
9.13
